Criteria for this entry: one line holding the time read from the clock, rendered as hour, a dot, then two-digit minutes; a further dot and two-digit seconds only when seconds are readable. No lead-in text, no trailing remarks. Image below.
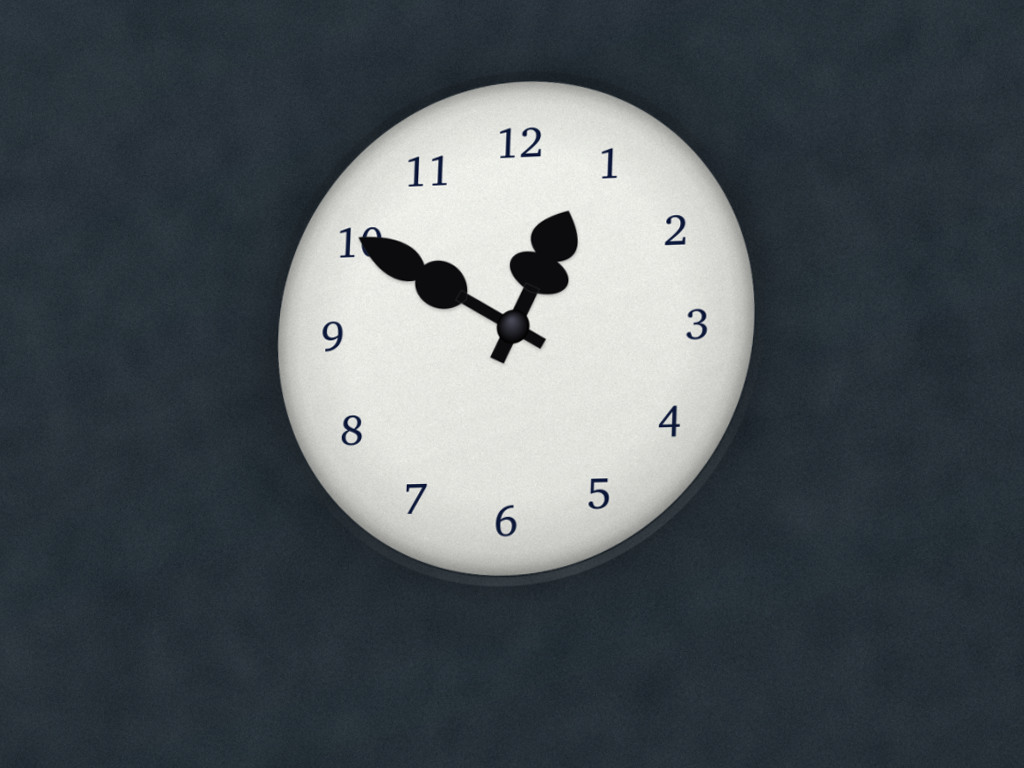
12.50
